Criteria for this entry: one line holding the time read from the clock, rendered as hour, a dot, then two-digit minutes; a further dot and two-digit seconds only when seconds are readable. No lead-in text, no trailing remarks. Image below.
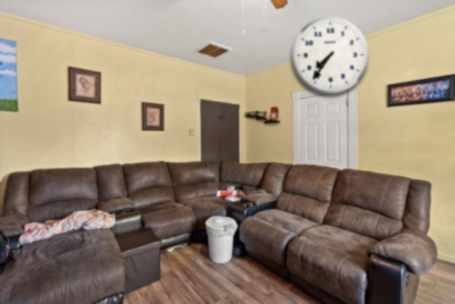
7.36
